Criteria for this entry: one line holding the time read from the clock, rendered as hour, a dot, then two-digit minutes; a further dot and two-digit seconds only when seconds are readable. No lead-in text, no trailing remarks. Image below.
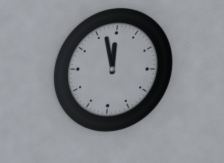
11.57
